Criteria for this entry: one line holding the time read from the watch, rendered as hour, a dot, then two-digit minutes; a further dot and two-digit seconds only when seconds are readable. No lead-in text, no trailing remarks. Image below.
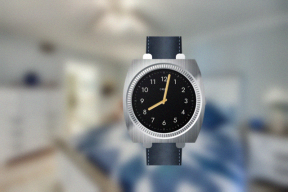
8.02
